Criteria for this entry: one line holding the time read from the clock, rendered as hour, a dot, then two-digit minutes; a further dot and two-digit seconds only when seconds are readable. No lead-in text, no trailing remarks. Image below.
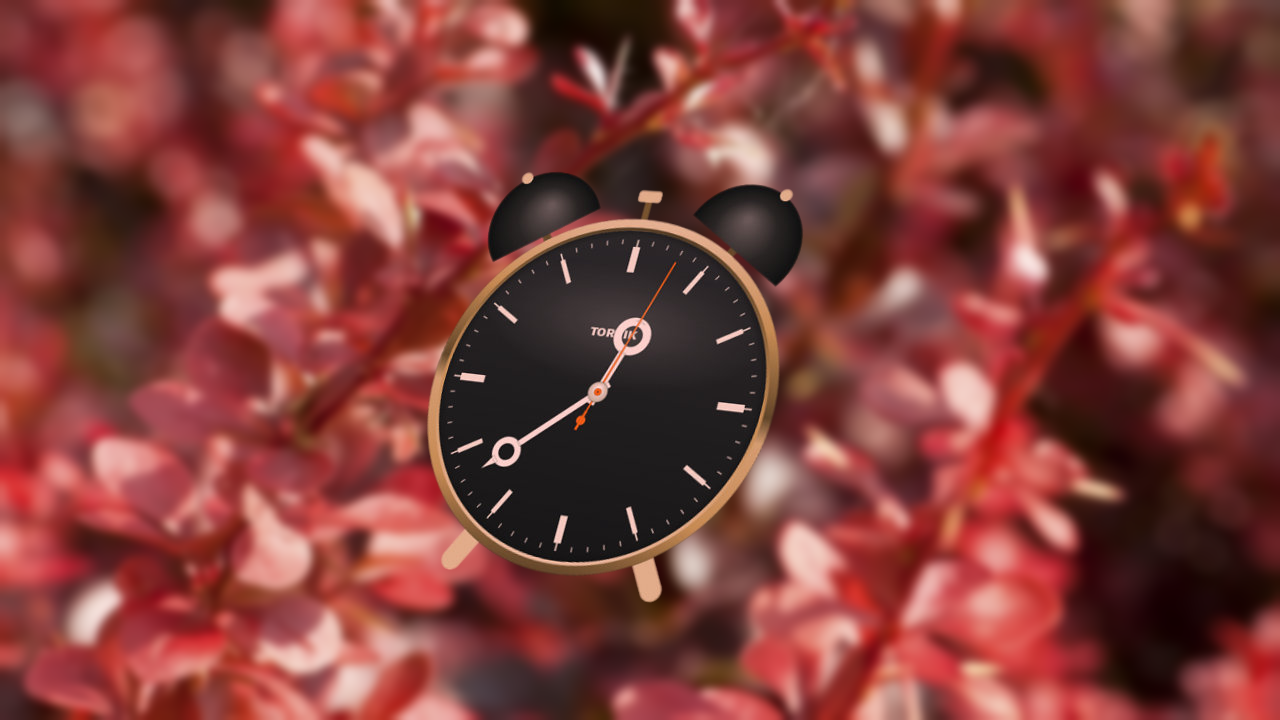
12.38.03
